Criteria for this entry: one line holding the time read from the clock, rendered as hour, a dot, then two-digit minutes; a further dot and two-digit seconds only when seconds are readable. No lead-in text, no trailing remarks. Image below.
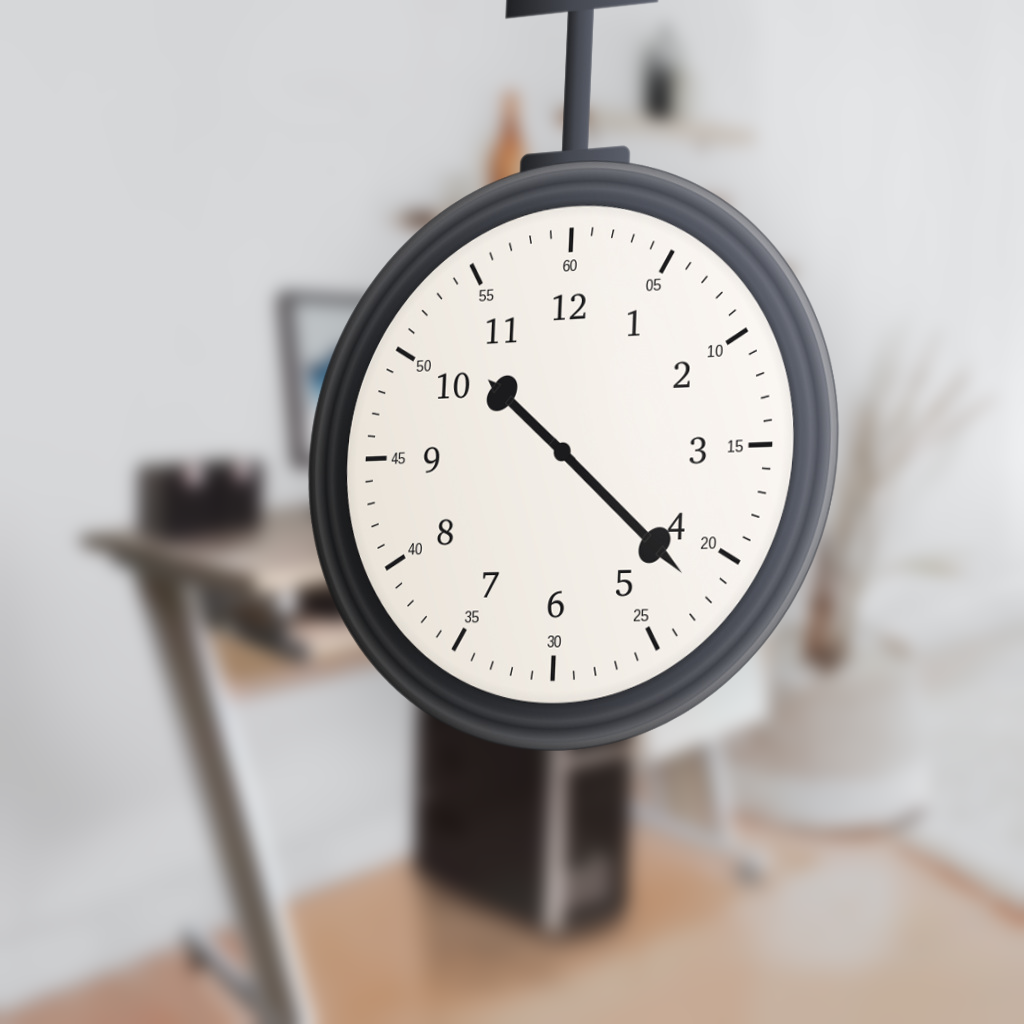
10.22
